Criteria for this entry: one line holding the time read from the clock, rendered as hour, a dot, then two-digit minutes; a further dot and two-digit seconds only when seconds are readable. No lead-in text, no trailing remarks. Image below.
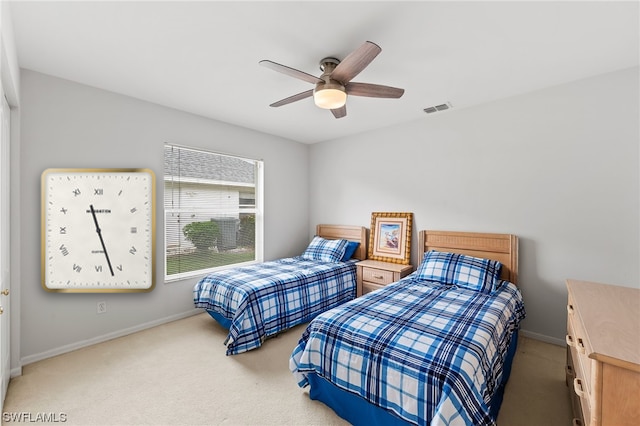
11.27
